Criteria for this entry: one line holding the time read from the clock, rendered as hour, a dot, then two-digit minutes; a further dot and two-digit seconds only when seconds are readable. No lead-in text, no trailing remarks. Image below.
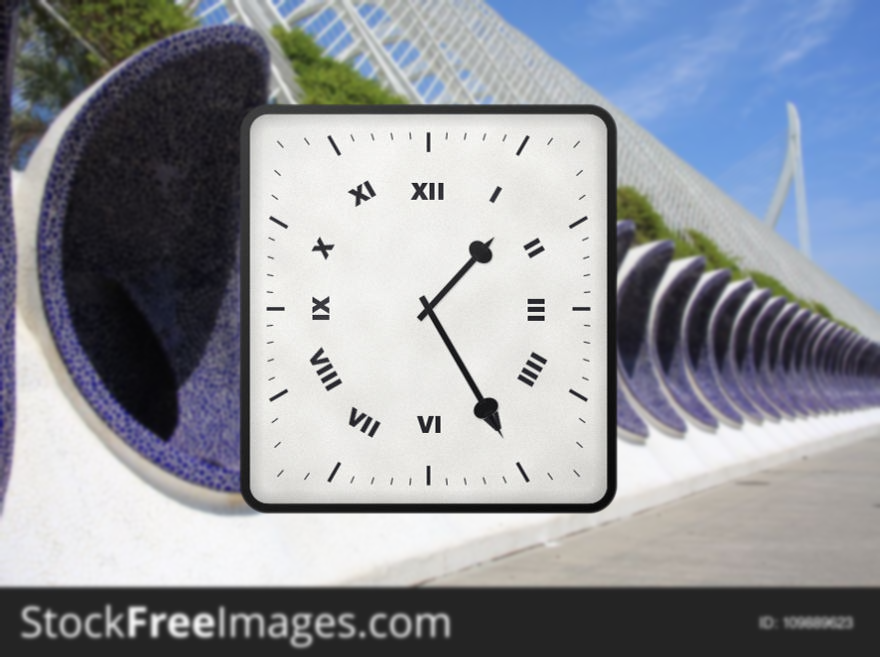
1.25
